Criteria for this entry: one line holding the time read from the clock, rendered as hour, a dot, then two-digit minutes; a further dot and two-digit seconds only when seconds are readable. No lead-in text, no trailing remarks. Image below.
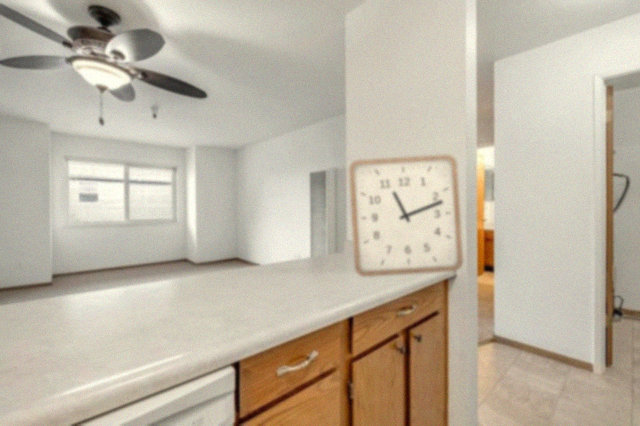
11.12
